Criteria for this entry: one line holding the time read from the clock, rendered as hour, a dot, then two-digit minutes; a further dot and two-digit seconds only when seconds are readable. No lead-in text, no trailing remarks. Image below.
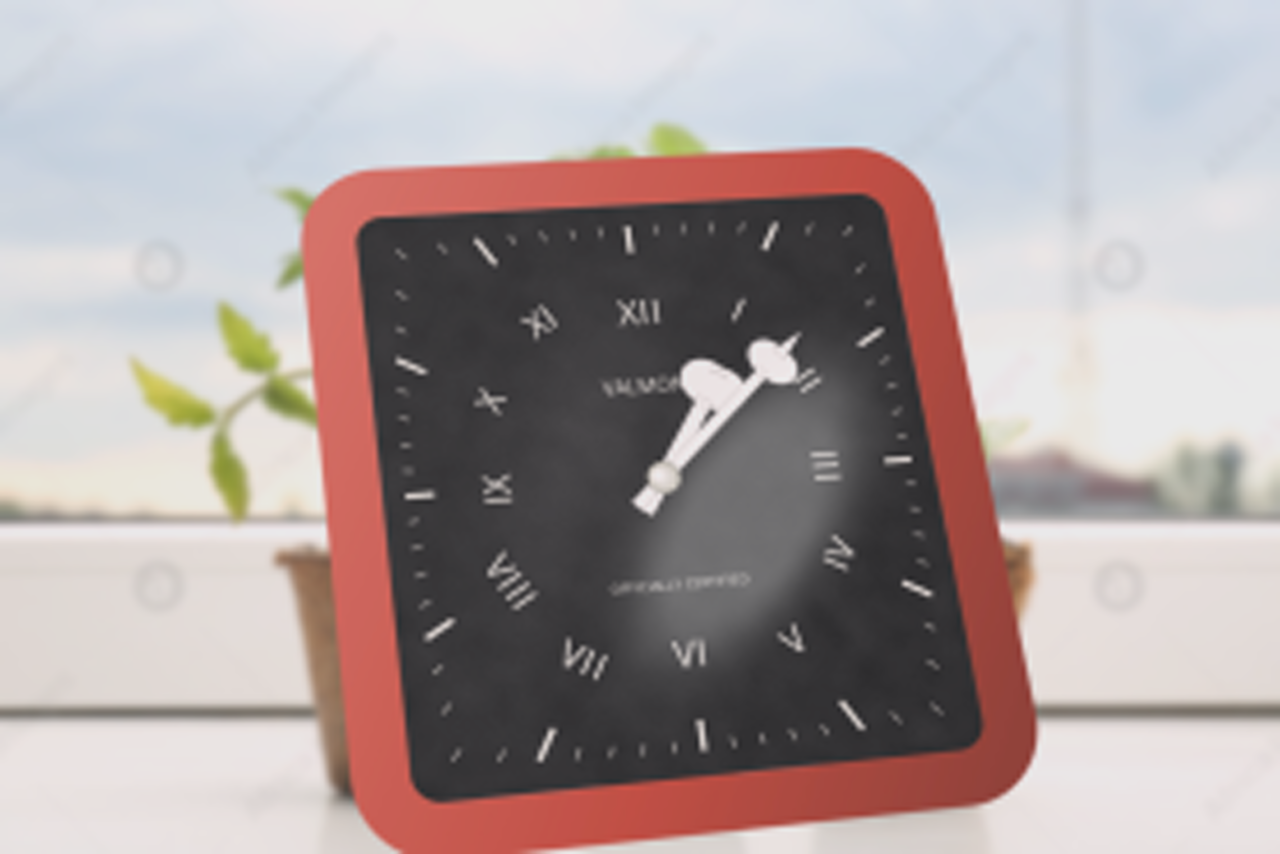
1.08
